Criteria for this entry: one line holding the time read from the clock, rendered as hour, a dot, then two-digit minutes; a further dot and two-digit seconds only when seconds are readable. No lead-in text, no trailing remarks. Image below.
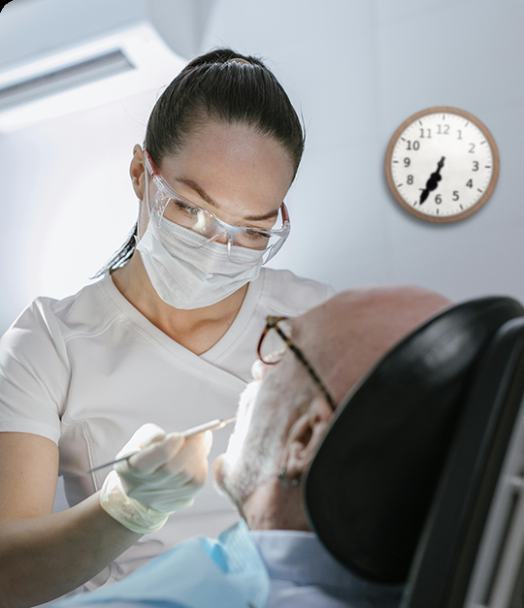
6.34
